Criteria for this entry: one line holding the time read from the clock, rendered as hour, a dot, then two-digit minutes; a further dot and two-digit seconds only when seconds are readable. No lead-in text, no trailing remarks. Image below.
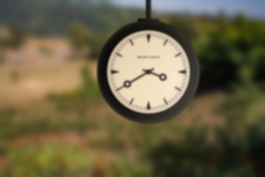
3.40
